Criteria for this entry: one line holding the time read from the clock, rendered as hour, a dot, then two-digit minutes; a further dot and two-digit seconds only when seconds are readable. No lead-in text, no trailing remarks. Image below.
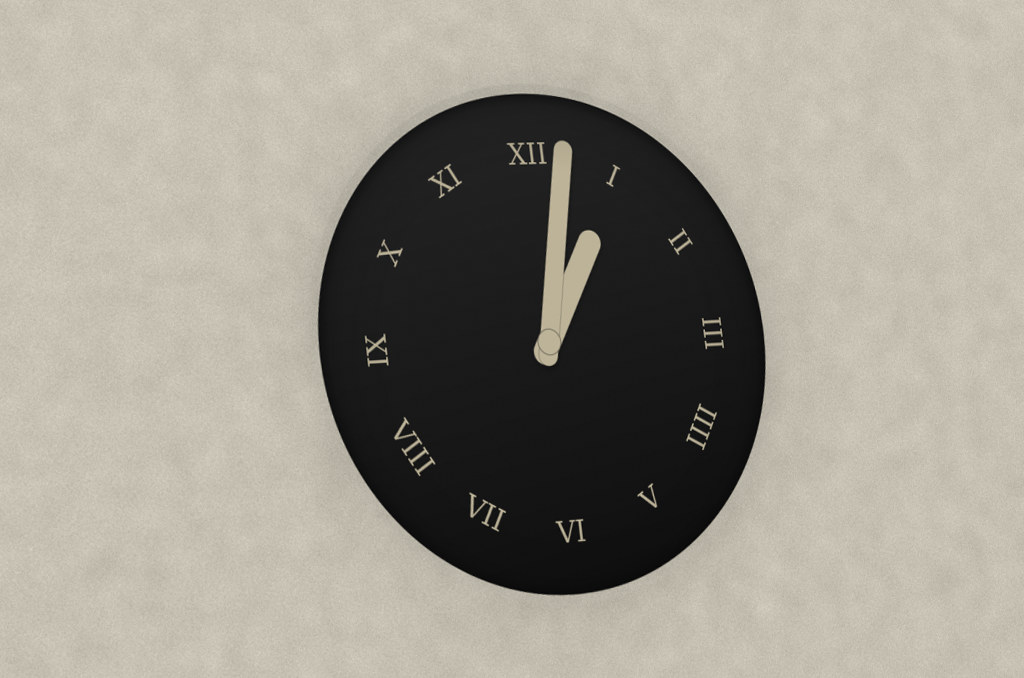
1.02
